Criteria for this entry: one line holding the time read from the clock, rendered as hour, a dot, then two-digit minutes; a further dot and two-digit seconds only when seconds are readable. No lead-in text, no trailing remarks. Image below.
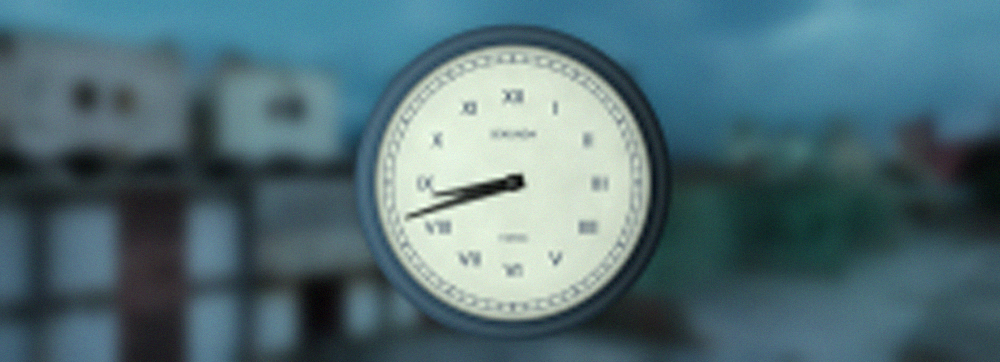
8.42
